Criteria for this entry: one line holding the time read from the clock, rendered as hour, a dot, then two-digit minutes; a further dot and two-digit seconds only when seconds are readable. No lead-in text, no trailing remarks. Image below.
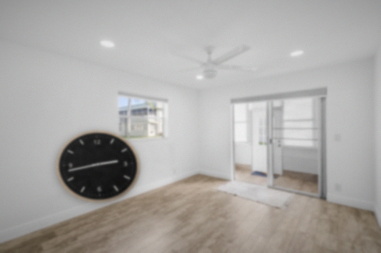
2.43
